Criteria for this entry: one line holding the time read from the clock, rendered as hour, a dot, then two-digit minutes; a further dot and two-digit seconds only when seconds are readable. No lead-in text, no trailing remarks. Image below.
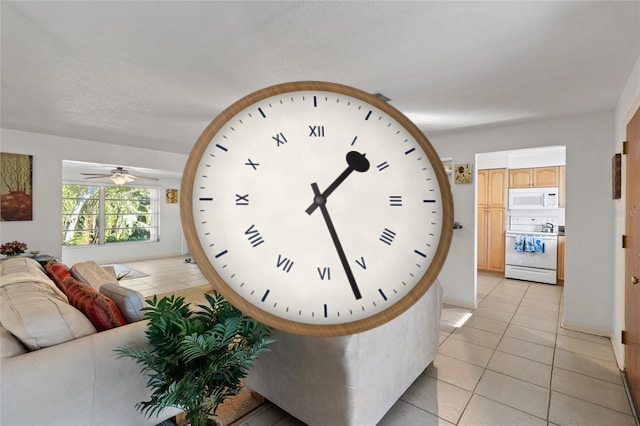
1.27
